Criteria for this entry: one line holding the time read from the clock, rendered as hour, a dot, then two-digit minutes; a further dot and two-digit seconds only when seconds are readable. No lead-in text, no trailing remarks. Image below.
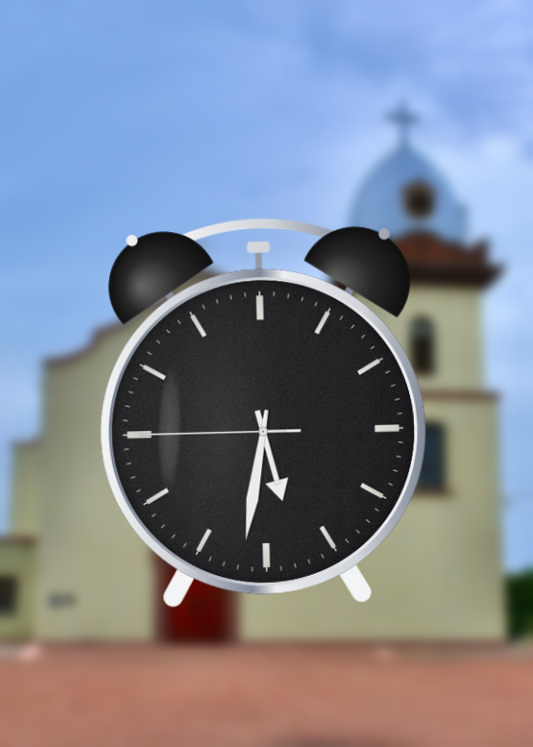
5.31.45
